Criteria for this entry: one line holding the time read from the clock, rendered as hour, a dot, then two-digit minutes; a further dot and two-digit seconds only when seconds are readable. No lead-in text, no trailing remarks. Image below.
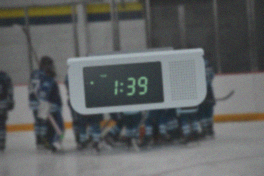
1.39
